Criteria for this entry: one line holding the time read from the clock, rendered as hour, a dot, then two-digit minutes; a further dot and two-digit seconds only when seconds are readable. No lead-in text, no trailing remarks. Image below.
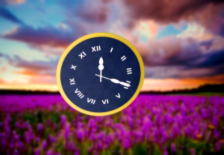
12.20
